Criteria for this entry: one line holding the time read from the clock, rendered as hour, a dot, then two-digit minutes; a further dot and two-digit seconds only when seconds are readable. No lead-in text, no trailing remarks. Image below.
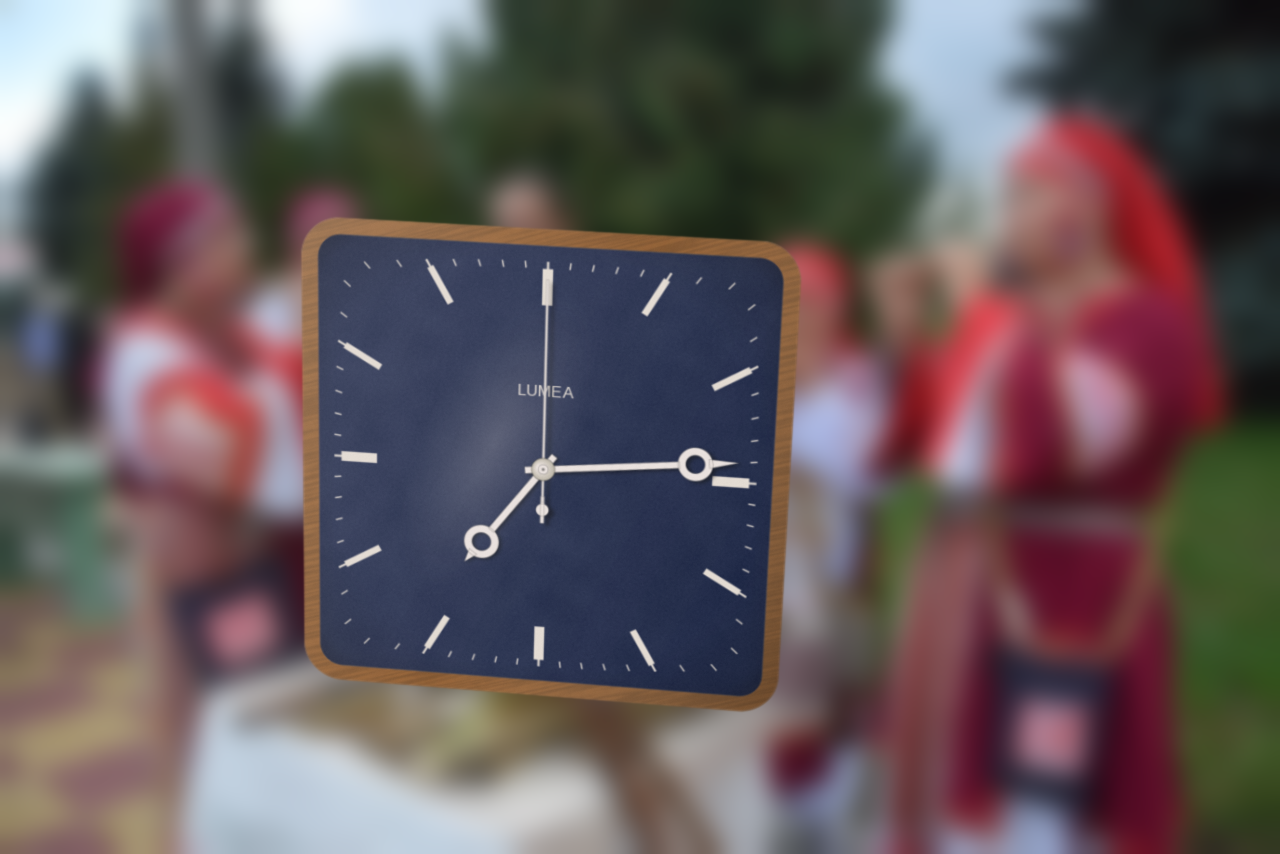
7.14.00
